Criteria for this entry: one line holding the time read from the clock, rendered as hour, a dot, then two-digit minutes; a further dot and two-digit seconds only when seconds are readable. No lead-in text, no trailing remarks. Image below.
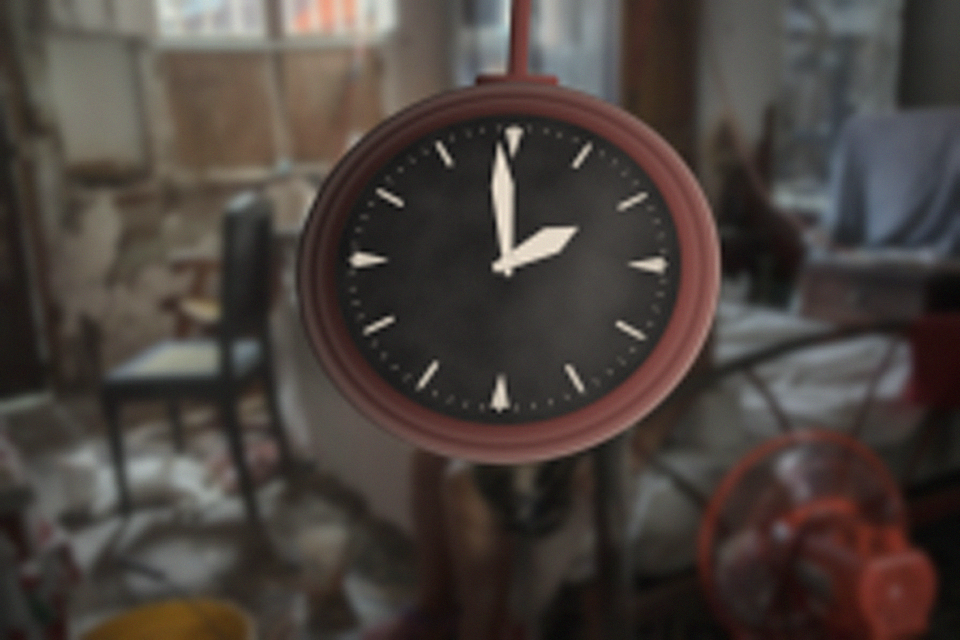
1.59
